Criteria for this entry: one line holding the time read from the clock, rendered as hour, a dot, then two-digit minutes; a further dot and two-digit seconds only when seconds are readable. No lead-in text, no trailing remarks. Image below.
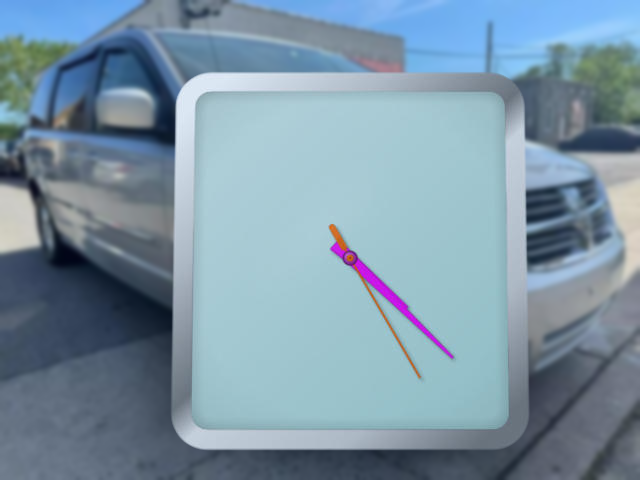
4.22.25
